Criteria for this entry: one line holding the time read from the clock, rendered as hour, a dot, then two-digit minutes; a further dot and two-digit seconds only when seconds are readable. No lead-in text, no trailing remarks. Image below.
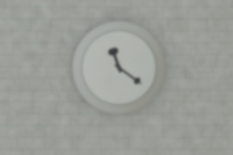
11.21
